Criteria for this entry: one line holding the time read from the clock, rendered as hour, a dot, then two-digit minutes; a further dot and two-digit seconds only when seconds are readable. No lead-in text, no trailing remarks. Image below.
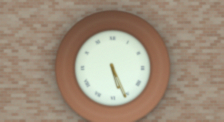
5.26
